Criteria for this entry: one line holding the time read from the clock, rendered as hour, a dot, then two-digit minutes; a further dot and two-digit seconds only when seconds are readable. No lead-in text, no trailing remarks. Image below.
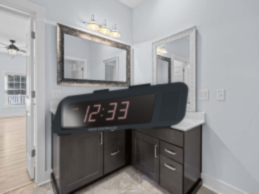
12.33
